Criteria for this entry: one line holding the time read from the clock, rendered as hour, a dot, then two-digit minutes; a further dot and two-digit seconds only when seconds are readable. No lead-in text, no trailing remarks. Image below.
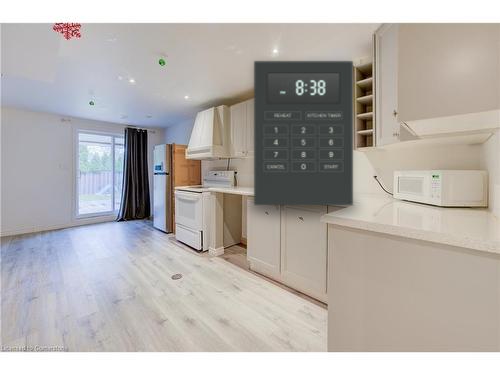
8.38
